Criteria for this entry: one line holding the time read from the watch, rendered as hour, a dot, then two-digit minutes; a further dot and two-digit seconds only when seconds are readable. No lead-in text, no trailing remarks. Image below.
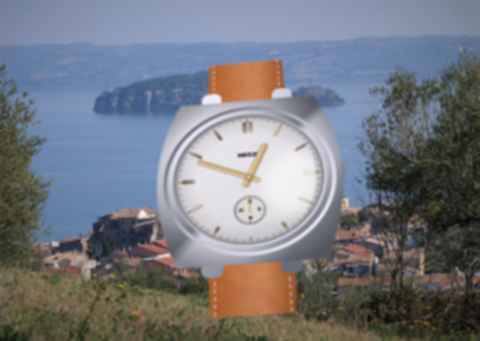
12.49
